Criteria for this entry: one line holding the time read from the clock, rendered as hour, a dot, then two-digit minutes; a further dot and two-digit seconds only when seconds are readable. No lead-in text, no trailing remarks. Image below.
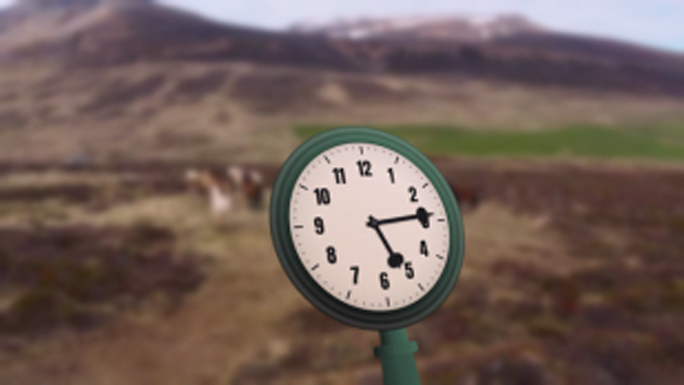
5.14
